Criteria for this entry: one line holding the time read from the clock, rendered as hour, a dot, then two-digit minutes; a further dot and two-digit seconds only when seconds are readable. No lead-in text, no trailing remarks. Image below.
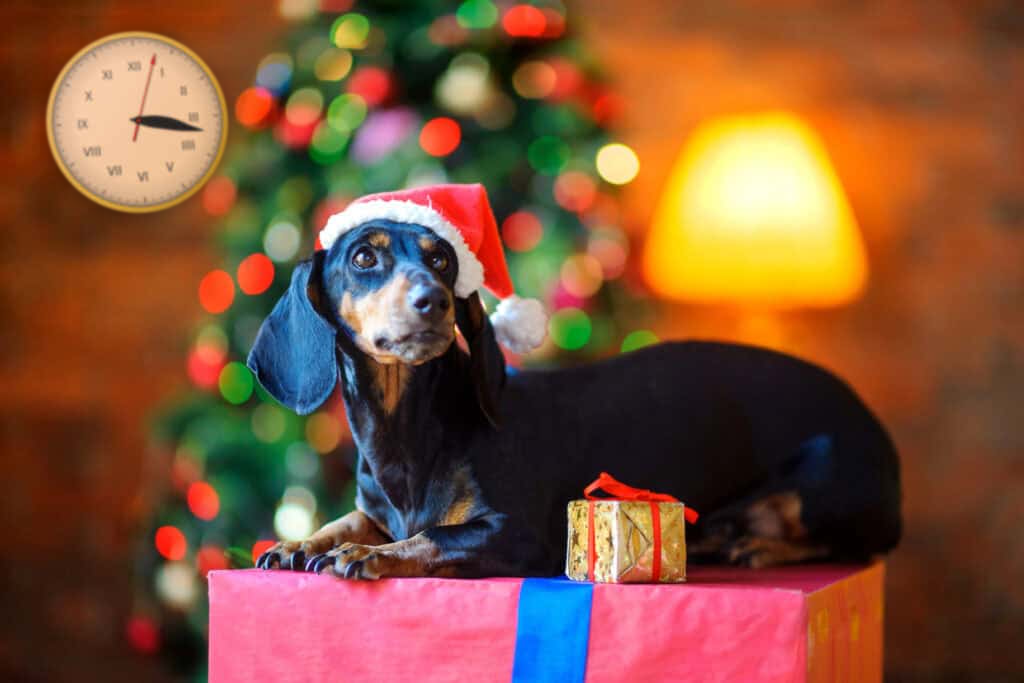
3.17.03
